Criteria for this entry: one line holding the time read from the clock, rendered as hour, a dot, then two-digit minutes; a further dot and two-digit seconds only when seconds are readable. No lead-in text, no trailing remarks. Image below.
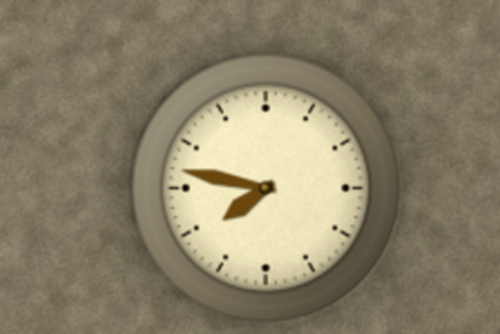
7.47
